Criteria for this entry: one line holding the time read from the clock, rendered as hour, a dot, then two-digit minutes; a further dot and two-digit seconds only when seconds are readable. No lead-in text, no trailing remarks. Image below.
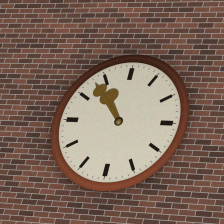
10.53
